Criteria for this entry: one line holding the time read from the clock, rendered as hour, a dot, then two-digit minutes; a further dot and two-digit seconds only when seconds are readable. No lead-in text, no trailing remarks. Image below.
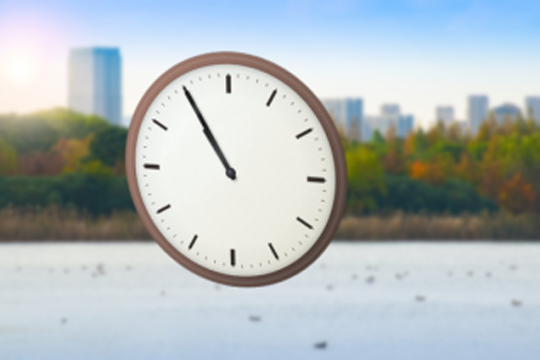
10.55
